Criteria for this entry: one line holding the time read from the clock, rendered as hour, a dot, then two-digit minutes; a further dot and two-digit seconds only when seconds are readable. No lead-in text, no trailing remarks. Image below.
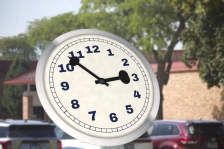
2.53
